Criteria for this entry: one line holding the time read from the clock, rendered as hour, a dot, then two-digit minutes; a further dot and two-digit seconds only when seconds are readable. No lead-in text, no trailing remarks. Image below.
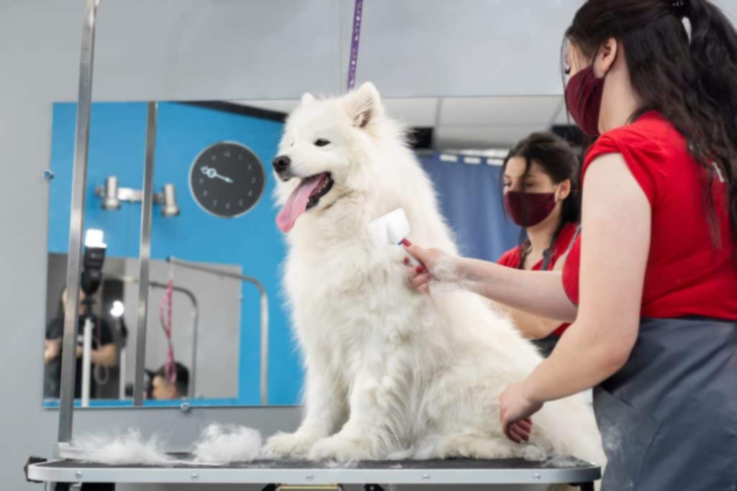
9.49
